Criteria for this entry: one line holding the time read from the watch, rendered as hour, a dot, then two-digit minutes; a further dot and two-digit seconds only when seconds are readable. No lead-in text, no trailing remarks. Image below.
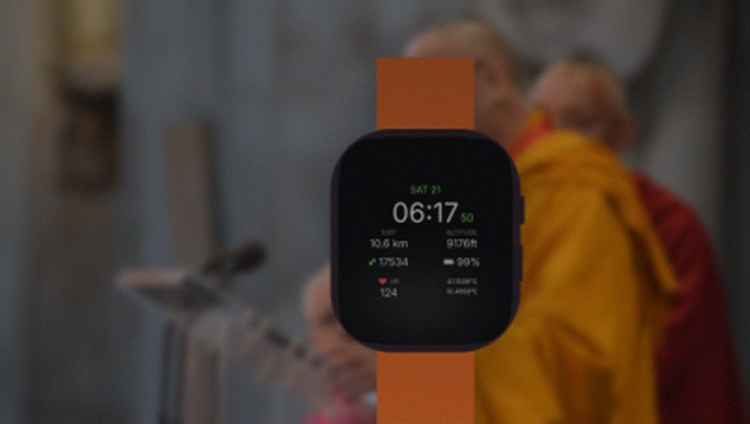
6.17
